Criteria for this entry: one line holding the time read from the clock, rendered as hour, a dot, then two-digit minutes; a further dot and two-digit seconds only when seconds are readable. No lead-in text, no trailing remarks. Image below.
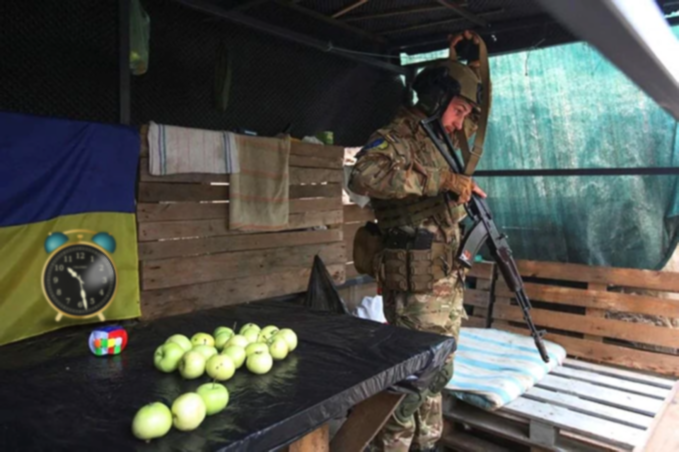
10.28
